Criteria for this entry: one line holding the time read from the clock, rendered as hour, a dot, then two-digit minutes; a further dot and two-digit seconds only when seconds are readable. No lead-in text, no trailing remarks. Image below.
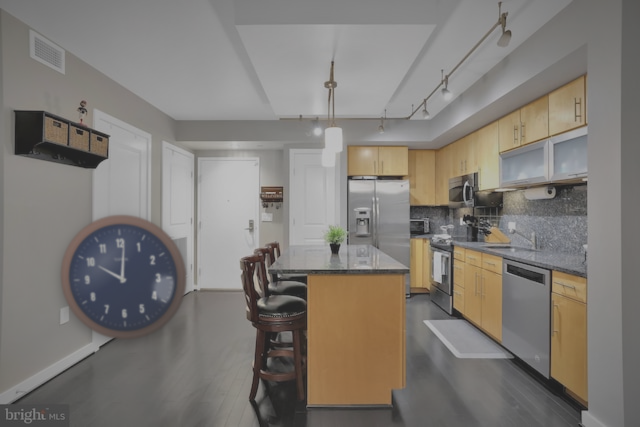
10.01
